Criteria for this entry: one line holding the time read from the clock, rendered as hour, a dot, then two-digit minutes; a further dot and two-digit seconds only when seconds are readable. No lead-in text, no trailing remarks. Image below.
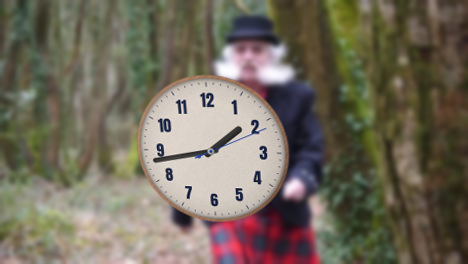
1.43.11
